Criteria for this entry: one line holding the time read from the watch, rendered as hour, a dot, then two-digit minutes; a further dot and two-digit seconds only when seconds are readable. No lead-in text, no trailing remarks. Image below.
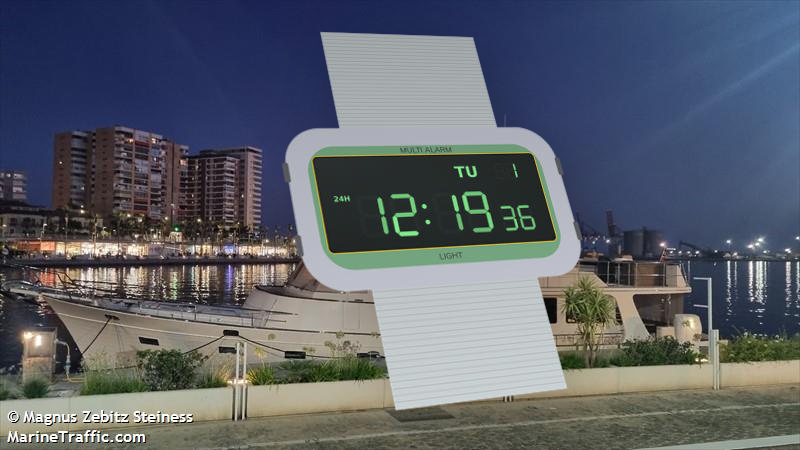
12.19.36
